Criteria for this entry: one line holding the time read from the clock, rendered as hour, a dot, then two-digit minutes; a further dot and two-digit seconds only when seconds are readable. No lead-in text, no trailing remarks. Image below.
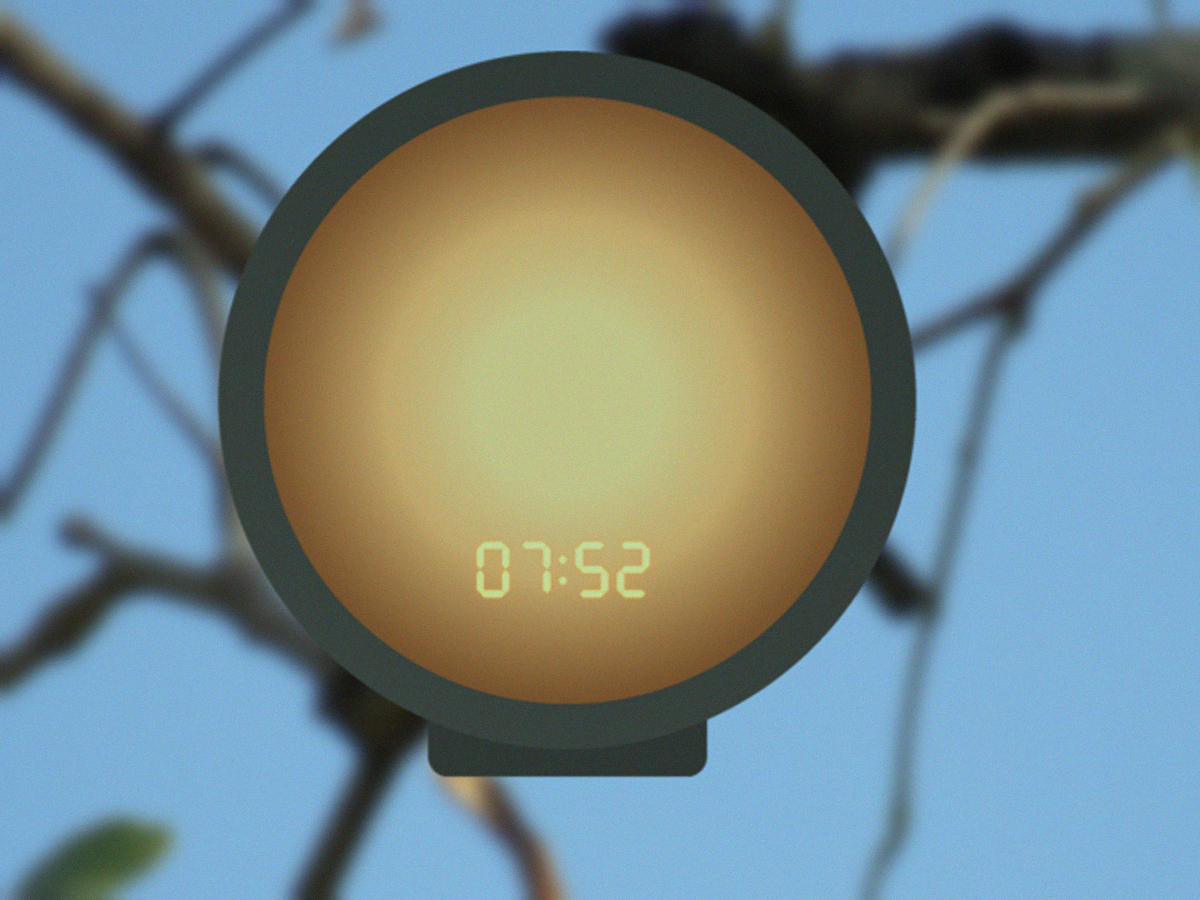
7.52
